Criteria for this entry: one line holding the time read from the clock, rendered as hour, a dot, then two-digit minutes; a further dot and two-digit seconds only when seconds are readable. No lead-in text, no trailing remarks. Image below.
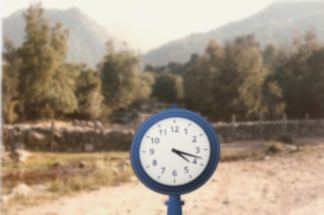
4.18
